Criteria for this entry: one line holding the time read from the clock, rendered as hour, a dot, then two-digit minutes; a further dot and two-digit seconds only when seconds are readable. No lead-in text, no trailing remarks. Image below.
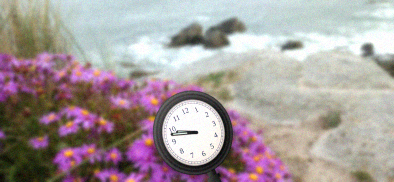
9.48
